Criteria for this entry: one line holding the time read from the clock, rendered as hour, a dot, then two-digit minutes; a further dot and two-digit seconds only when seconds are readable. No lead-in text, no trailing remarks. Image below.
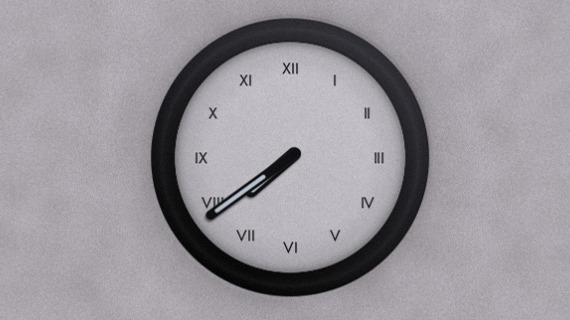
7.39
